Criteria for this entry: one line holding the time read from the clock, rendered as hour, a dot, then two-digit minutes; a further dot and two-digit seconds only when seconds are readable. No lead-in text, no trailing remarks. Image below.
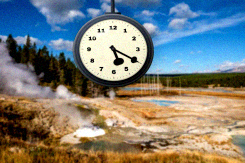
5.20
